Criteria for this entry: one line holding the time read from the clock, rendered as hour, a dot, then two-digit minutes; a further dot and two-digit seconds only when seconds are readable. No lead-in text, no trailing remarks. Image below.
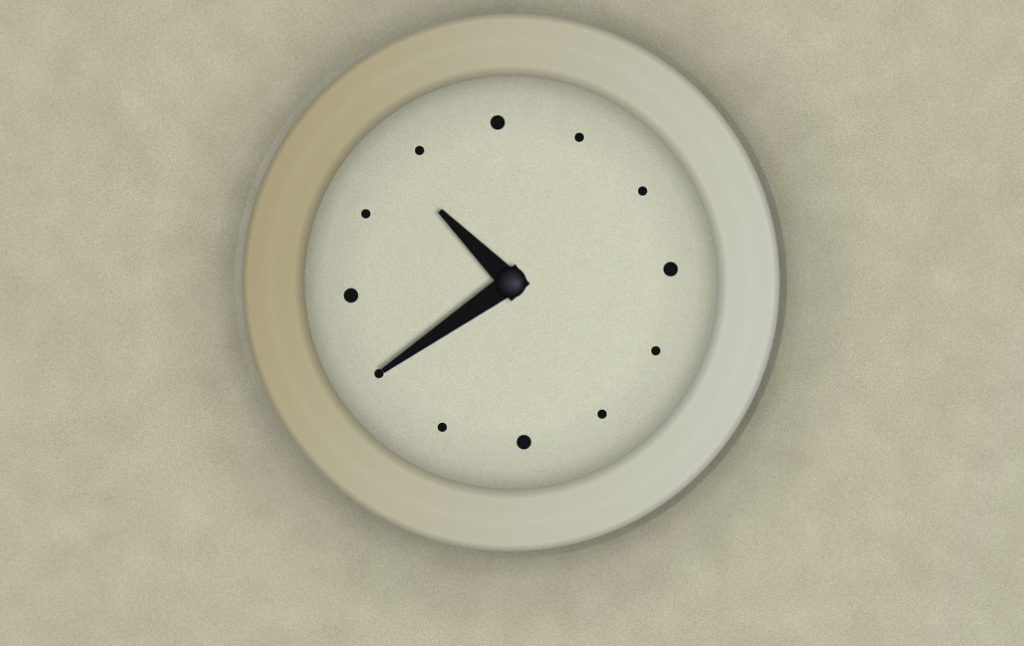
10.40
